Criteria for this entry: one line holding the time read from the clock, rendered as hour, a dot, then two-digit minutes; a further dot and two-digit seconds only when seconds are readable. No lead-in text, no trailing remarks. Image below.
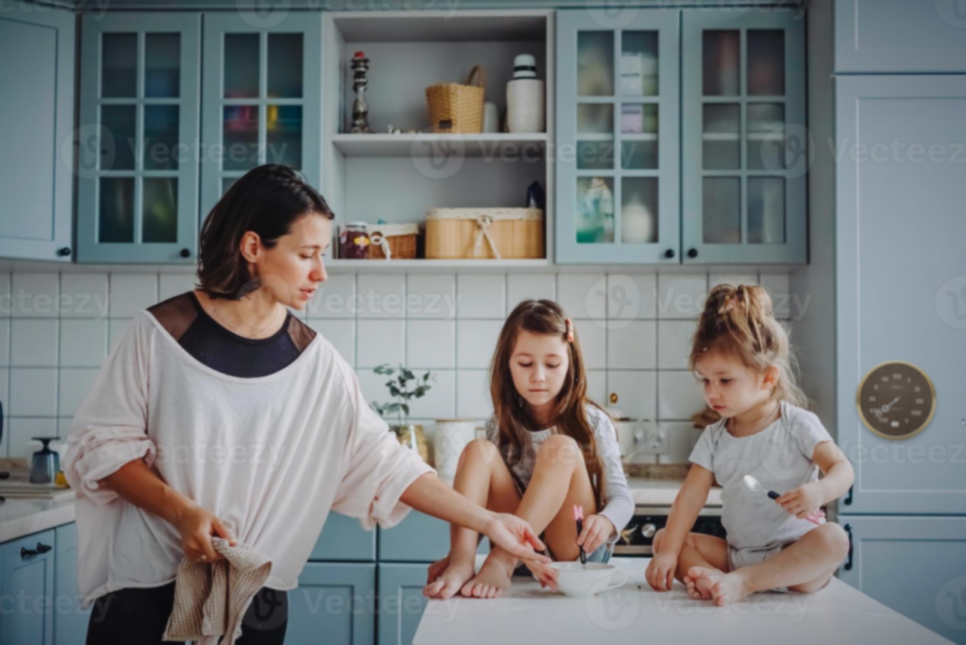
7.38
